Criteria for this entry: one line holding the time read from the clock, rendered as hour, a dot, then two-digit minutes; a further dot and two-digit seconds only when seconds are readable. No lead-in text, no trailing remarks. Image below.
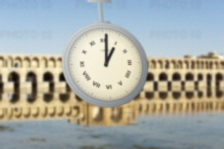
1.01
